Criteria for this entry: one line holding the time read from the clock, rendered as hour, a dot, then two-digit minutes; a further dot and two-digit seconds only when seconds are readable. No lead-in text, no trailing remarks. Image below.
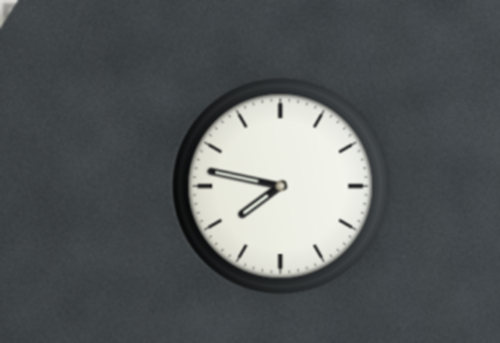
7.47
